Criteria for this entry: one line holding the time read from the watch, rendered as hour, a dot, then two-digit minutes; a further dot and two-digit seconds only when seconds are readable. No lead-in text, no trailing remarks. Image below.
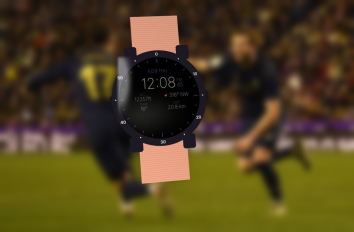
12.08
